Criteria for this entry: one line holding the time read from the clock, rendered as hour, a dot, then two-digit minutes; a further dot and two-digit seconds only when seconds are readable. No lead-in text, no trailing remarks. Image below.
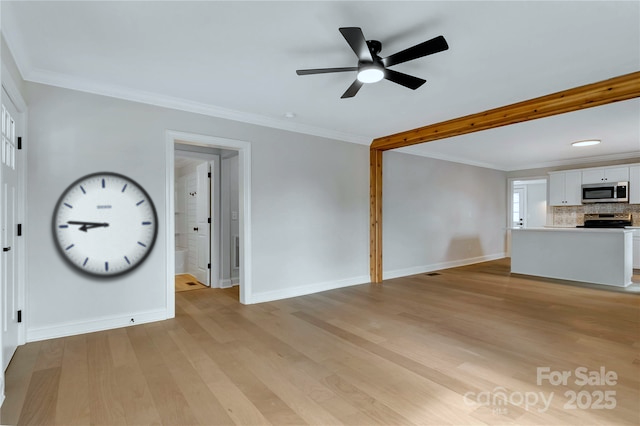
8.46
